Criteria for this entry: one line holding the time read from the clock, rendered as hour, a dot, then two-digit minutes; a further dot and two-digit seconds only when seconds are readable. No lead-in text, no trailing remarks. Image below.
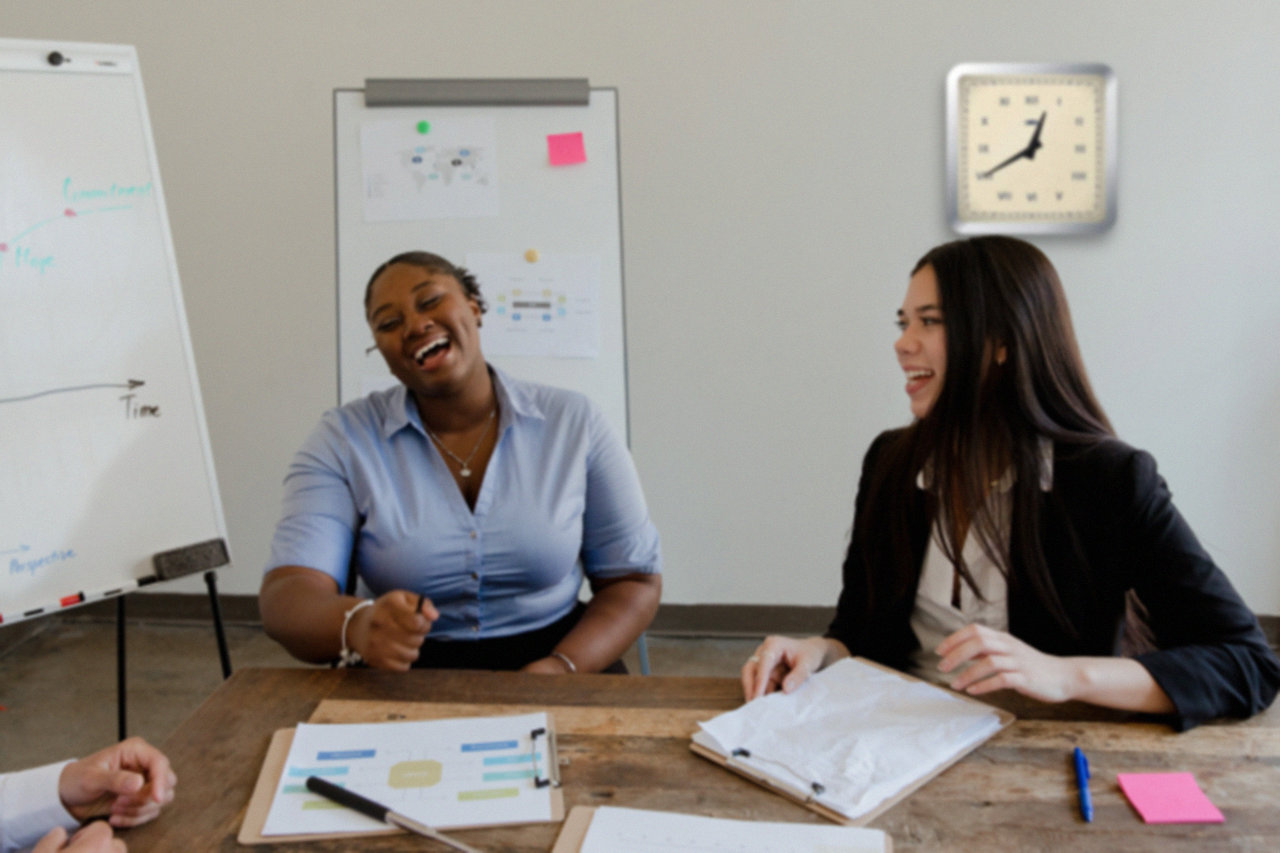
12.40
